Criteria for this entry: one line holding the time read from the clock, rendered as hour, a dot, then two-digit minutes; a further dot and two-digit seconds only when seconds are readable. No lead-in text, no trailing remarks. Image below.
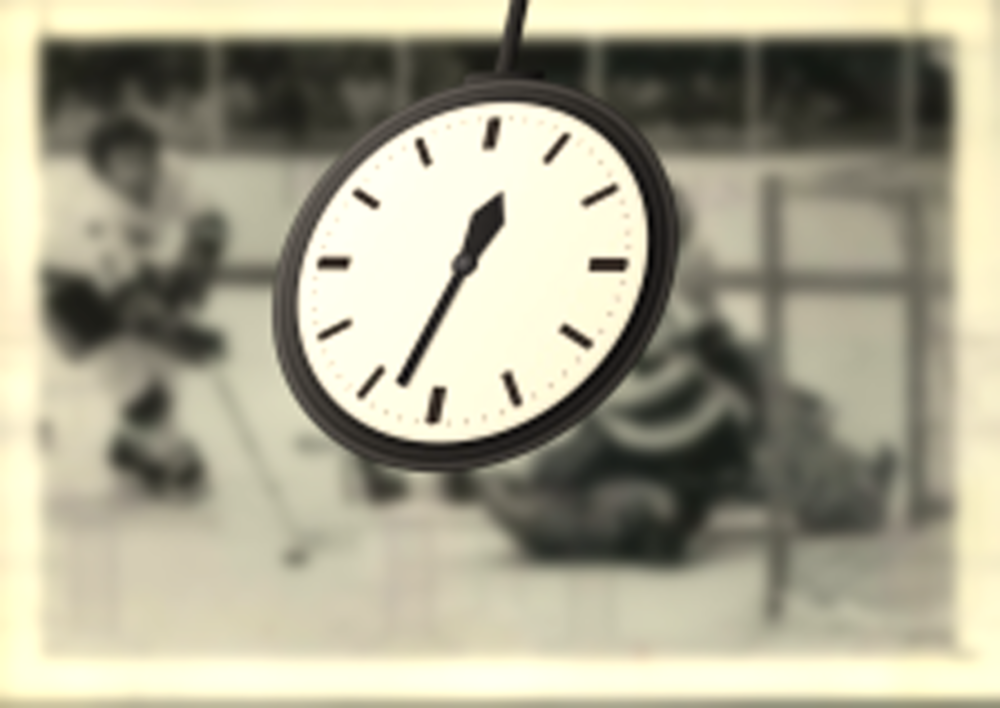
12.33
